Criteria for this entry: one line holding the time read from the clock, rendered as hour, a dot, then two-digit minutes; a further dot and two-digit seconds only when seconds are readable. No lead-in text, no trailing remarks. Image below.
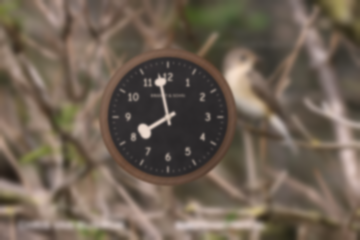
7.58
